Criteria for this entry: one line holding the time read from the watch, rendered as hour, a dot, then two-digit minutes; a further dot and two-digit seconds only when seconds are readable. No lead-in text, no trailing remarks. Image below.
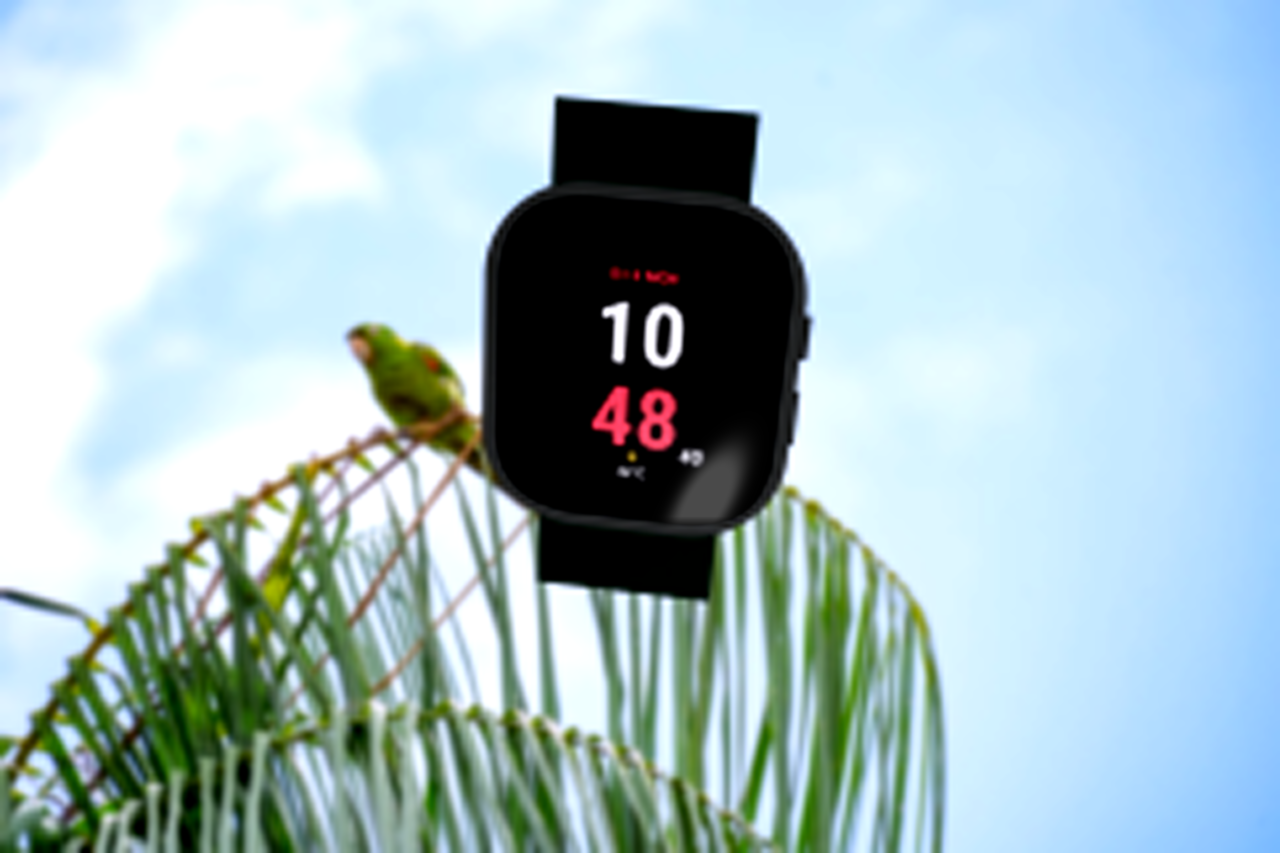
10.48
